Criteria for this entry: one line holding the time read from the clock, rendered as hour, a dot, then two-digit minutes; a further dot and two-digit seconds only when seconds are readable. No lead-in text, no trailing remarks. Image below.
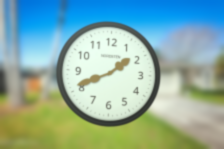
1.41
